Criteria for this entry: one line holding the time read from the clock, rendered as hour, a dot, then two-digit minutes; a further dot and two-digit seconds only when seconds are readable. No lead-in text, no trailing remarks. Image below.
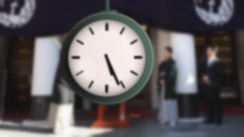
5.26
